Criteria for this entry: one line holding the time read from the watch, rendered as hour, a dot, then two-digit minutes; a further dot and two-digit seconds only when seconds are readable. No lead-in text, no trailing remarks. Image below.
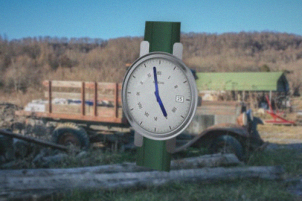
4.58
